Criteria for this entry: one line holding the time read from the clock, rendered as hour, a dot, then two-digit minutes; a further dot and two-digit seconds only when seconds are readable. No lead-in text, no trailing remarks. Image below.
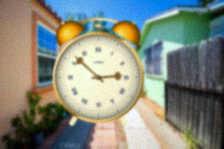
2.52
